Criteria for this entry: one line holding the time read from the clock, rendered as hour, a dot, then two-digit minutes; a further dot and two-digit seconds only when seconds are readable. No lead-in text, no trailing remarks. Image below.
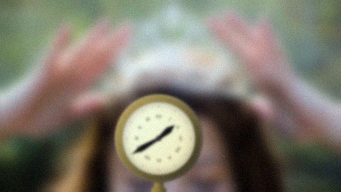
1.40
